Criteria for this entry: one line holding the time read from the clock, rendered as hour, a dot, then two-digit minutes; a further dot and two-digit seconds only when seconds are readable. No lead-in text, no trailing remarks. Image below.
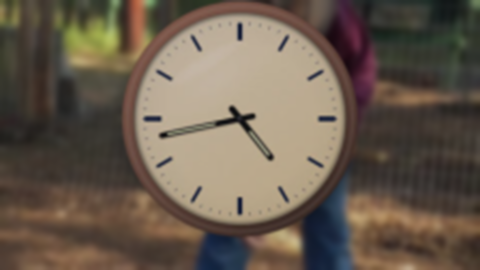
4.43
